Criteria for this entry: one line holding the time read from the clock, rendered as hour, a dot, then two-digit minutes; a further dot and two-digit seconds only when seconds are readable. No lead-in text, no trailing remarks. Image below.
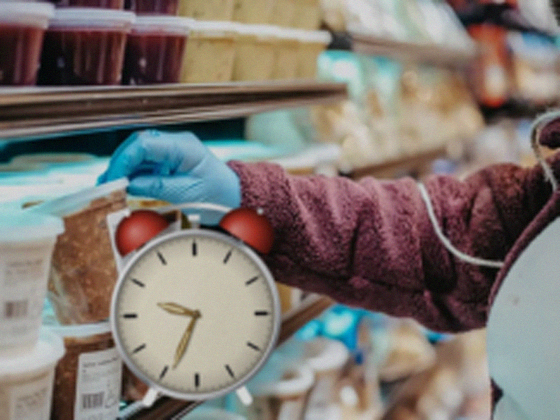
9.34
